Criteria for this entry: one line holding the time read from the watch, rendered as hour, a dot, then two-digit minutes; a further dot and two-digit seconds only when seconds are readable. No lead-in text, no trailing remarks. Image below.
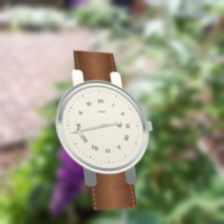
2.43
